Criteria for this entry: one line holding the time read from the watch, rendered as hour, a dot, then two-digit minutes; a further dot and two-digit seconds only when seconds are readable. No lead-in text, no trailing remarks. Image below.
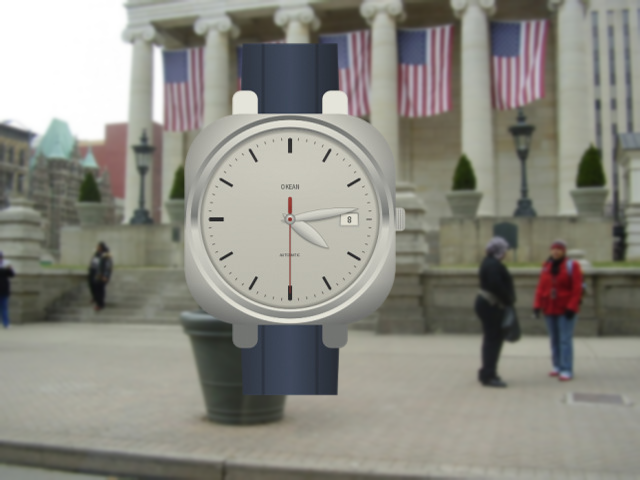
4.13.30
